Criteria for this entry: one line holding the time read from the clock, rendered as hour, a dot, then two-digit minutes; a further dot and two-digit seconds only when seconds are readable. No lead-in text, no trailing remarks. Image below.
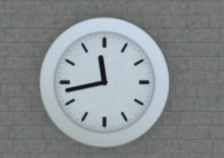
11.43
